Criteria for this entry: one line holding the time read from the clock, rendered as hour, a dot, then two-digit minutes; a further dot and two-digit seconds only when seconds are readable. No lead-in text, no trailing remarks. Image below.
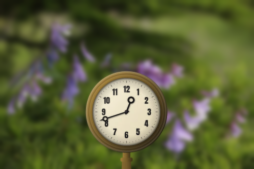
12.42
